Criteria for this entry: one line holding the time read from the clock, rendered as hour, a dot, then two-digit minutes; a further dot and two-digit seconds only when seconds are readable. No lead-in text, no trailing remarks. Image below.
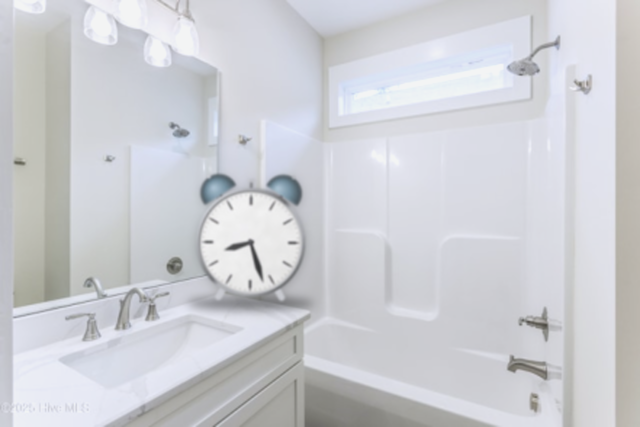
8.27
